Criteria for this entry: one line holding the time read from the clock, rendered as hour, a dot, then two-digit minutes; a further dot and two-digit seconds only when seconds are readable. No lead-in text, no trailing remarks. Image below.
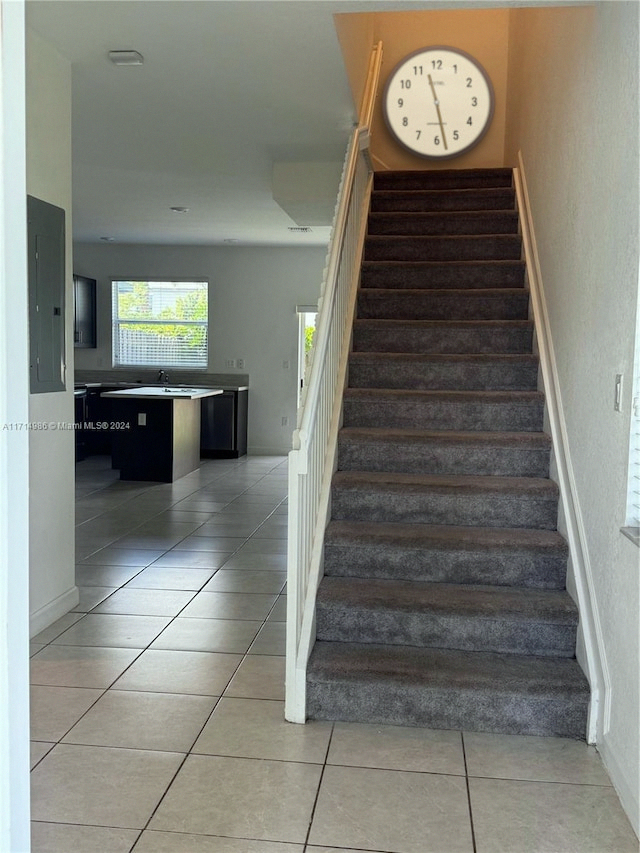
11.28
